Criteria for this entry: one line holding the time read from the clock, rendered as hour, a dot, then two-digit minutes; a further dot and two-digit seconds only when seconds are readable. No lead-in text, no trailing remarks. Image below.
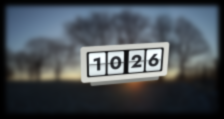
10.26
